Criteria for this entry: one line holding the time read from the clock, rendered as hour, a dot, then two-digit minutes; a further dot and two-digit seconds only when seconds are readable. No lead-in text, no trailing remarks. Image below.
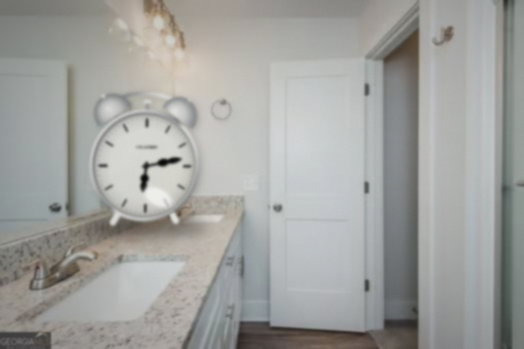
6.13
